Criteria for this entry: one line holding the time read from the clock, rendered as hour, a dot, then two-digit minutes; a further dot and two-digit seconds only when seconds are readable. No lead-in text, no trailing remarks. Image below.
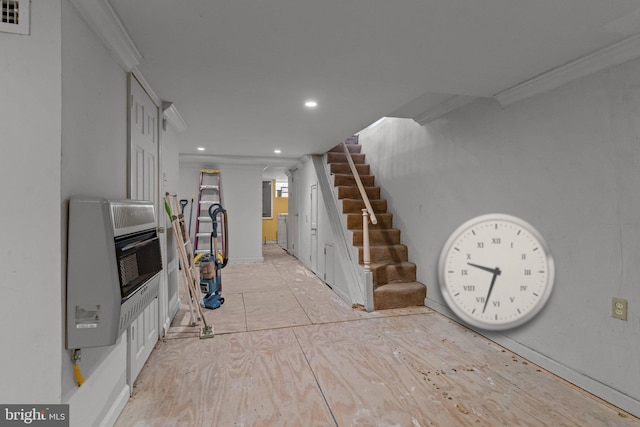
9.33
